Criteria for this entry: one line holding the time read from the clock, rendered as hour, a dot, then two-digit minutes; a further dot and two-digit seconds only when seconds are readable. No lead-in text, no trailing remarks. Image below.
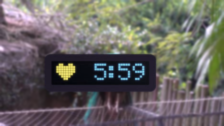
5.59
